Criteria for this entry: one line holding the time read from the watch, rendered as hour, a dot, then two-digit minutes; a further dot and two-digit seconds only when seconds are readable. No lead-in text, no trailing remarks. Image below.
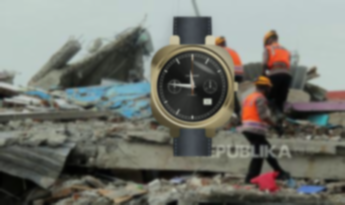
11.46
